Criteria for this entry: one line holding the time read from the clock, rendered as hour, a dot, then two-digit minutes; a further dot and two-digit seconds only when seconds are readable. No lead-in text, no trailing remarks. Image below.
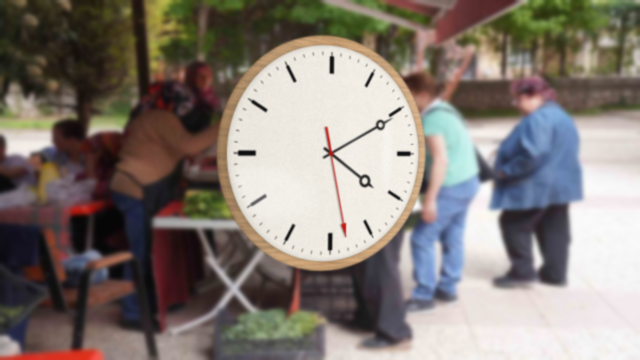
4.10.28
